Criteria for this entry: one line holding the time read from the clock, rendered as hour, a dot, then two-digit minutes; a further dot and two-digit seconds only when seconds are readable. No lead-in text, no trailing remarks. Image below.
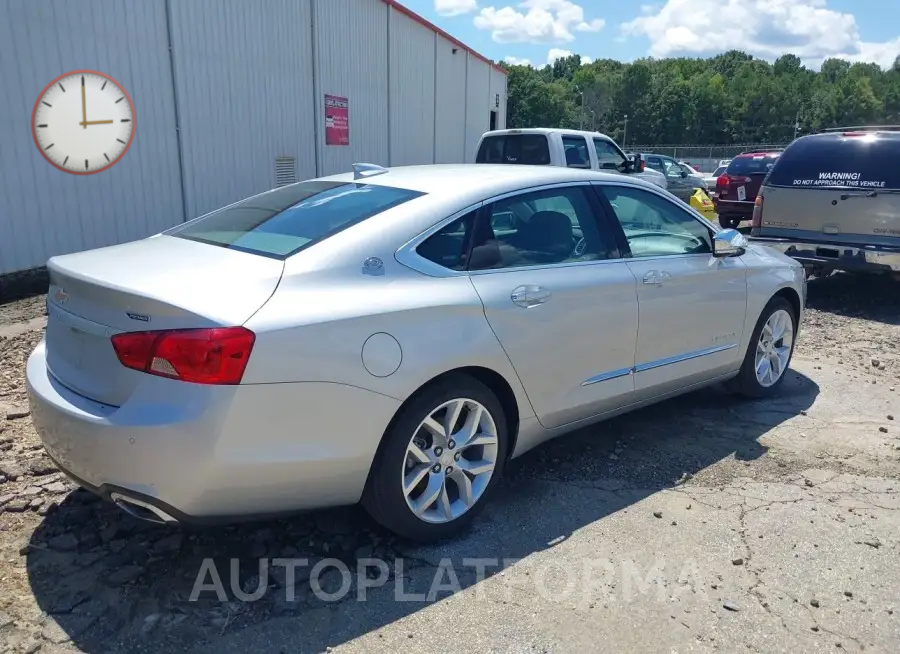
3.00
